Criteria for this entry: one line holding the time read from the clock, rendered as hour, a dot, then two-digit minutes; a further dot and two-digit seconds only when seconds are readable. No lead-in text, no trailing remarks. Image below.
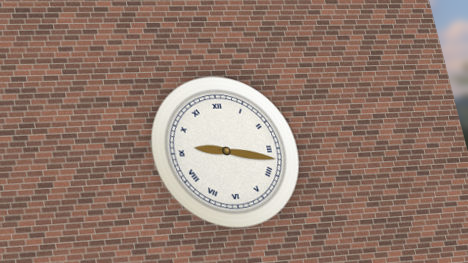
9.17
